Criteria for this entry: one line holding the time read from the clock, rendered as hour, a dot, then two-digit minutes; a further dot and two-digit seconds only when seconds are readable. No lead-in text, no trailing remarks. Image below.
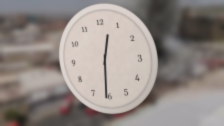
12.31
